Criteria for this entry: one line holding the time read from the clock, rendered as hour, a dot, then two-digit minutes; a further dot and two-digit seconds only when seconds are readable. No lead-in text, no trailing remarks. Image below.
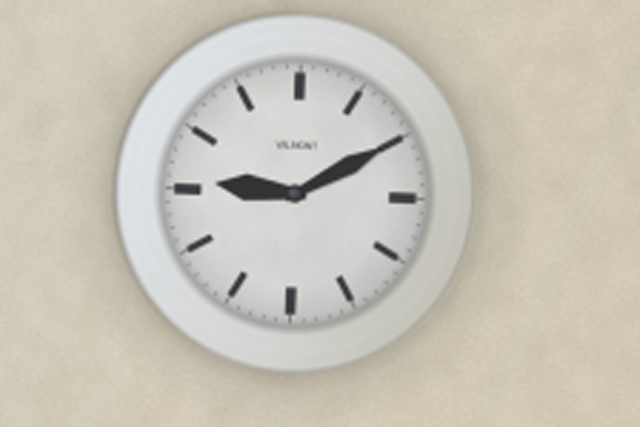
9.10
